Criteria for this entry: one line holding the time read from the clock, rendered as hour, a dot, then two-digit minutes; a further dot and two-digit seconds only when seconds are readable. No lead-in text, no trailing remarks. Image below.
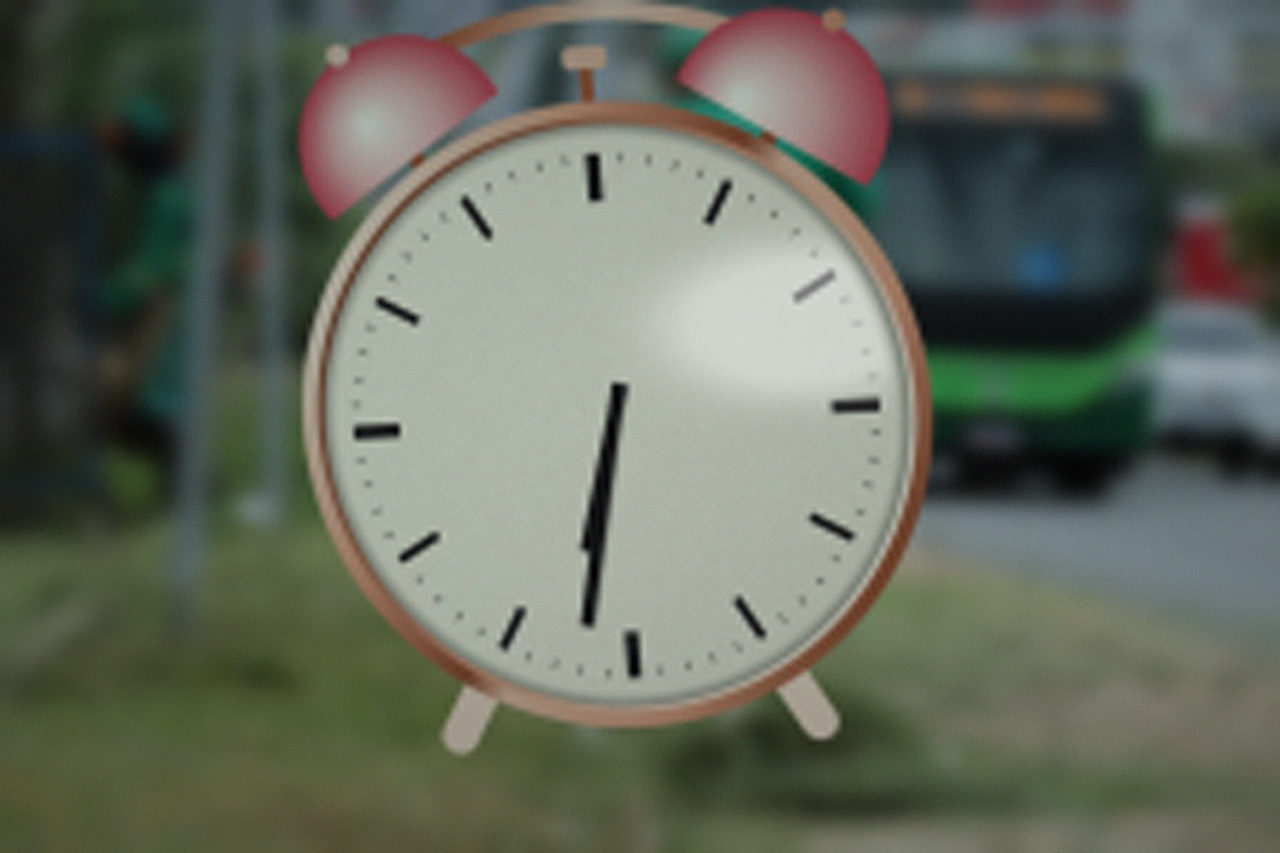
6.32
